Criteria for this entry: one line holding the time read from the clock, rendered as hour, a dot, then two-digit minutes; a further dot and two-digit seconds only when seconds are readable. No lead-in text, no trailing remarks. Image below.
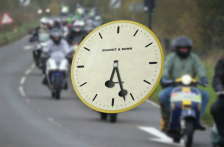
6.27
